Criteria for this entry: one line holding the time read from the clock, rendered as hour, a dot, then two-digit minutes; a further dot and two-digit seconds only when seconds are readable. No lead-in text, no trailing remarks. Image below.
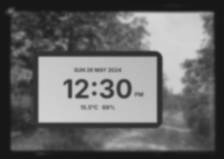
12.30
